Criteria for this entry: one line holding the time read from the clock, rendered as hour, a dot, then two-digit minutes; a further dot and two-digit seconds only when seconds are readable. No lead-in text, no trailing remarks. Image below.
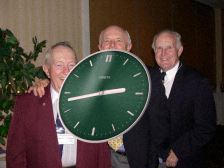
2.43
